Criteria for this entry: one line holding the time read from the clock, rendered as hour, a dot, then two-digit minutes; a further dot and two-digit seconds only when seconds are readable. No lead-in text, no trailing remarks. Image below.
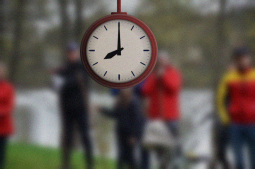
8.00
